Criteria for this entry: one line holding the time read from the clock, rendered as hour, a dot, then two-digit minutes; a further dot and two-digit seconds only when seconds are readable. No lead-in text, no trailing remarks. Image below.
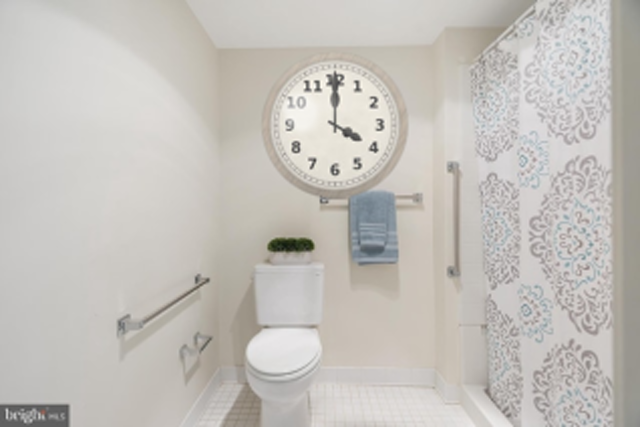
4.00
